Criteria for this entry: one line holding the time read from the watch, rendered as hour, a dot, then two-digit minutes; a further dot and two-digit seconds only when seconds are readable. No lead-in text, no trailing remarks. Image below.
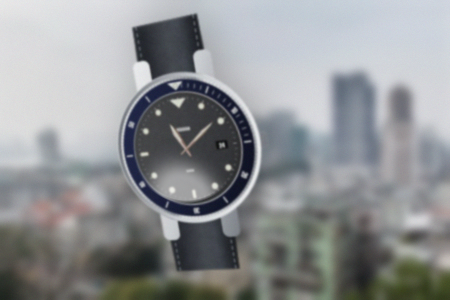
11.09
